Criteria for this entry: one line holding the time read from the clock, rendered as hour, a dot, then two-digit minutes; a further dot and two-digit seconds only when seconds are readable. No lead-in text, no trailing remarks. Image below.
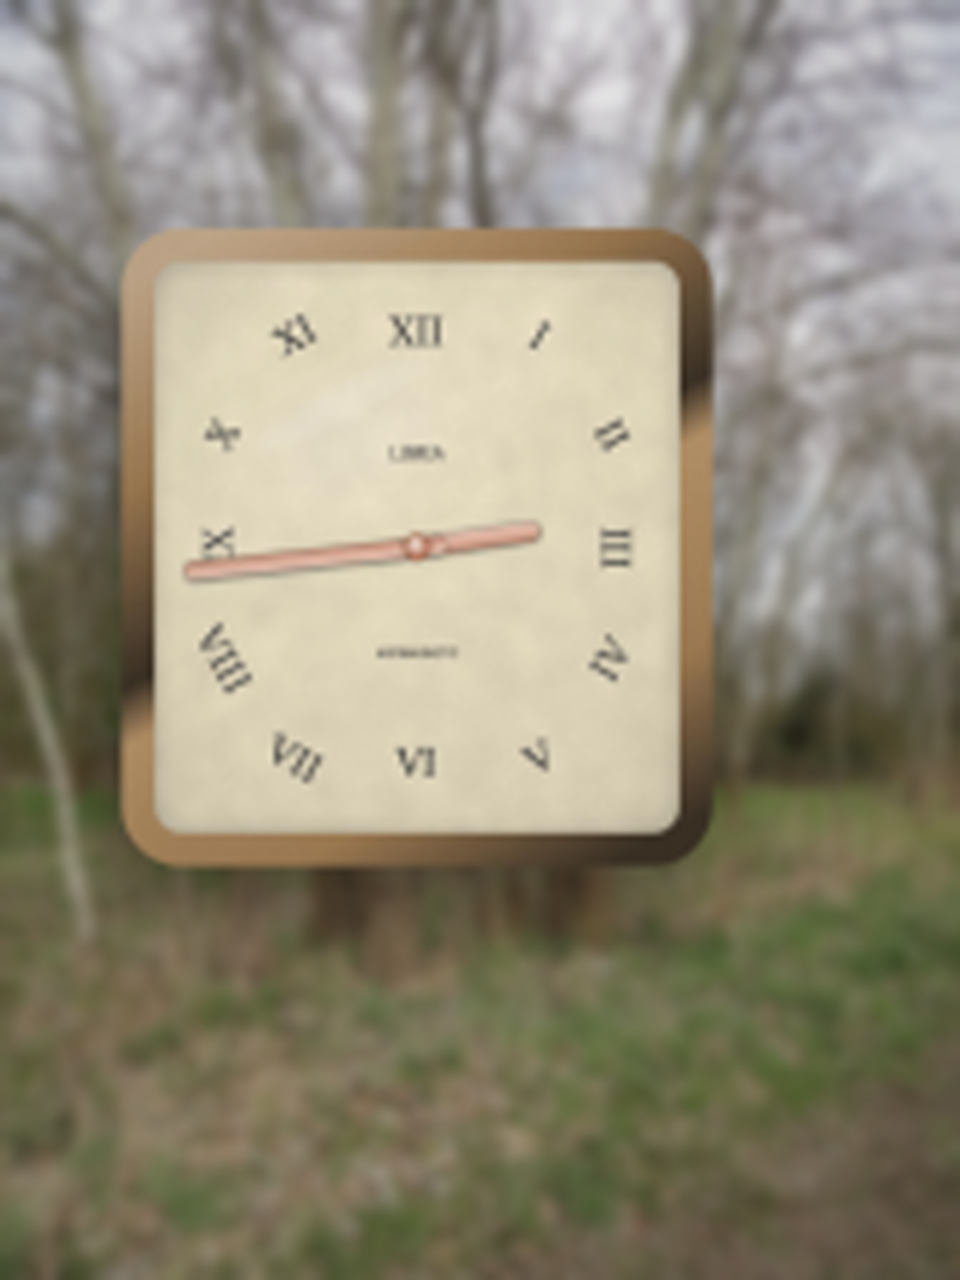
2.44
